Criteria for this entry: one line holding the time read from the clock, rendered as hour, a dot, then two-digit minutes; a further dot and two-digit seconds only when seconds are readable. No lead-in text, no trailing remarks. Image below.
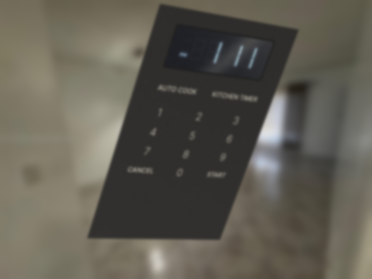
1.11
